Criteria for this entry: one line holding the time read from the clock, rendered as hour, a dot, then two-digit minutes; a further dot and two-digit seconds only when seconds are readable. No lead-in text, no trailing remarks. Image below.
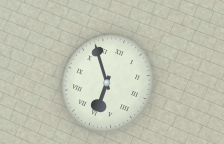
5.53
